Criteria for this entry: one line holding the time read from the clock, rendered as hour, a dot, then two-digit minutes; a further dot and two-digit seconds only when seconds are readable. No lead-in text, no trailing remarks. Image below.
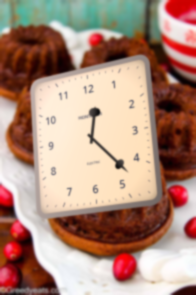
12.23
